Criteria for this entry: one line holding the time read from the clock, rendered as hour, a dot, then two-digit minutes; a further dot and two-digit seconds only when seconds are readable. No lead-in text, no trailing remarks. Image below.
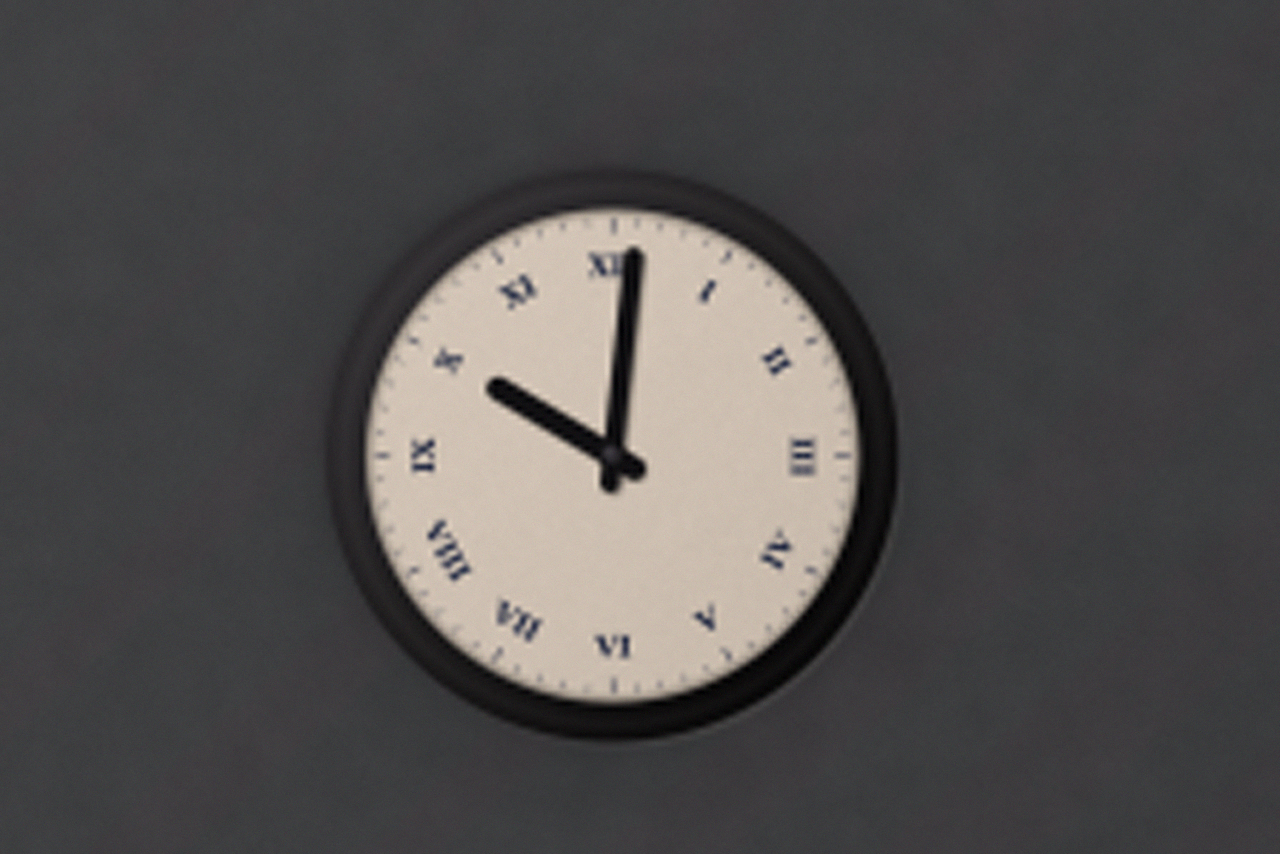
10.01
